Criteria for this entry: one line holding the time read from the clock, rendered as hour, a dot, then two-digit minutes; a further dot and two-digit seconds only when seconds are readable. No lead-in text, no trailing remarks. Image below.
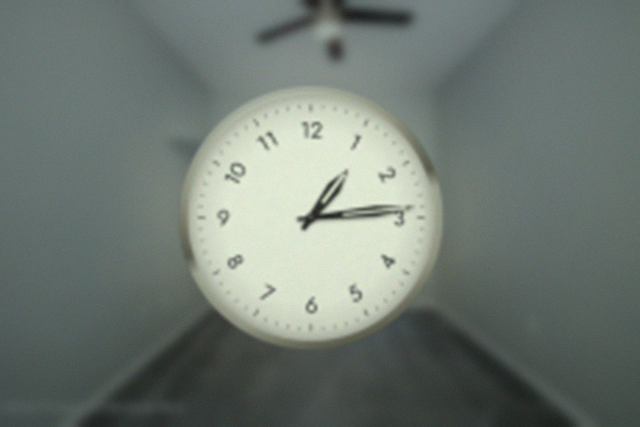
1.14
